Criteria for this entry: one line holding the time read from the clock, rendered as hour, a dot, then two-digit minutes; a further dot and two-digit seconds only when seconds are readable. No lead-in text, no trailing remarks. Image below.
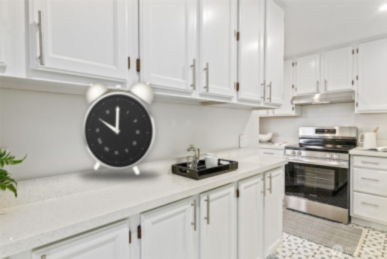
10.00
